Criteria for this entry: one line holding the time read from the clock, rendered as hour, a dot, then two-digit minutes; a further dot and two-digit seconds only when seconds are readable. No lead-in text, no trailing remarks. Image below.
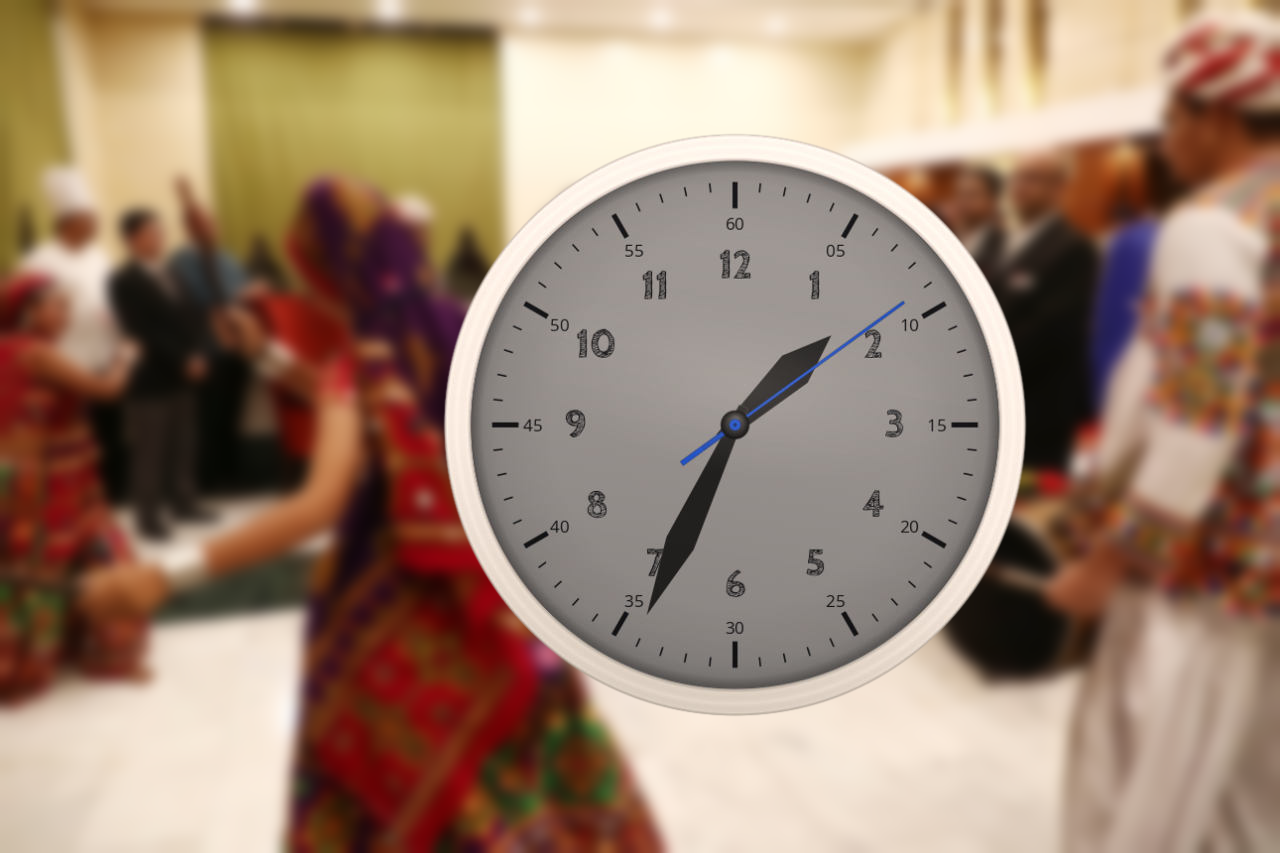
1.34.09
